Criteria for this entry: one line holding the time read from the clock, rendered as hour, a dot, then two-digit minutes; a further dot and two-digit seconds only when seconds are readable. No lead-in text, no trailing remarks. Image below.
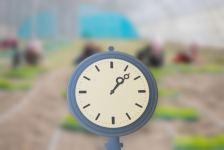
1.07
